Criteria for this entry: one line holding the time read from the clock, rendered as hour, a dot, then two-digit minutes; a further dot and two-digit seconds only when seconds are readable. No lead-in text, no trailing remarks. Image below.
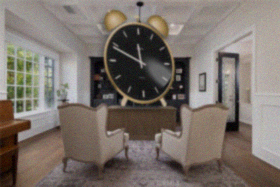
11.49
